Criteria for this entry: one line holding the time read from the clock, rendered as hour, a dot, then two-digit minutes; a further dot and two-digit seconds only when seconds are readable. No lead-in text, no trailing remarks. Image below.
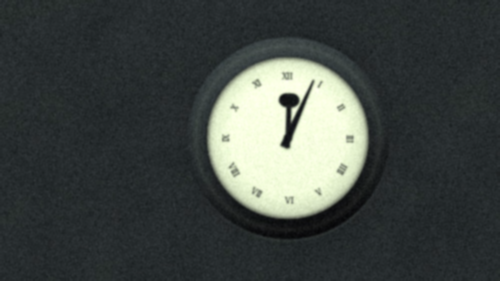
12.04
